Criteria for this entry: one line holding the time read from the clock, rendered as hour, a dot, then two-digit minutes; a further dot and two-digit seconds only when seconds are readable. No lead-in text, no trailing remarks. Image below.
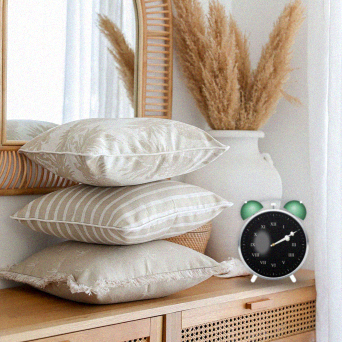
2.10
